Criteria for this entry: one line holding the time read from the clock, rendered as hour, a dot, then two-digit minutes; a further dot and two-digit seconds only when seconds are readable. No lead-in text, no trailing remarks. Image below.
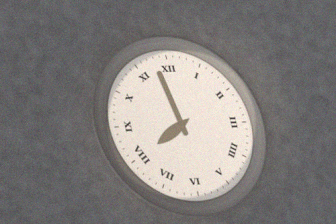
7.58
